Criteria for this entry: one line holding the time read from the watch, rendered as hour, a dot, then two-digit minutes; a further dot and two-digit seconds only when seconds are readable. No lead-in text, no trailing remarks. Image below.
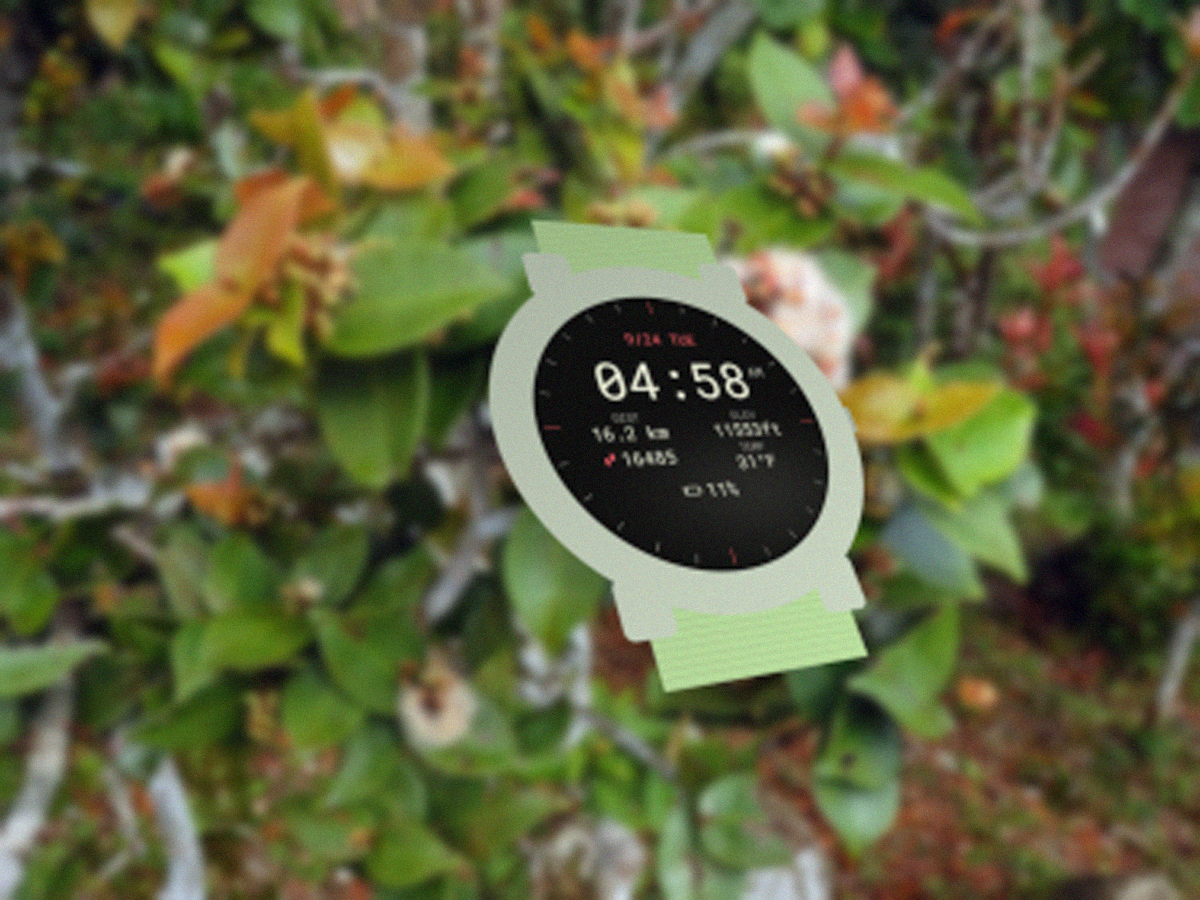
4.58
